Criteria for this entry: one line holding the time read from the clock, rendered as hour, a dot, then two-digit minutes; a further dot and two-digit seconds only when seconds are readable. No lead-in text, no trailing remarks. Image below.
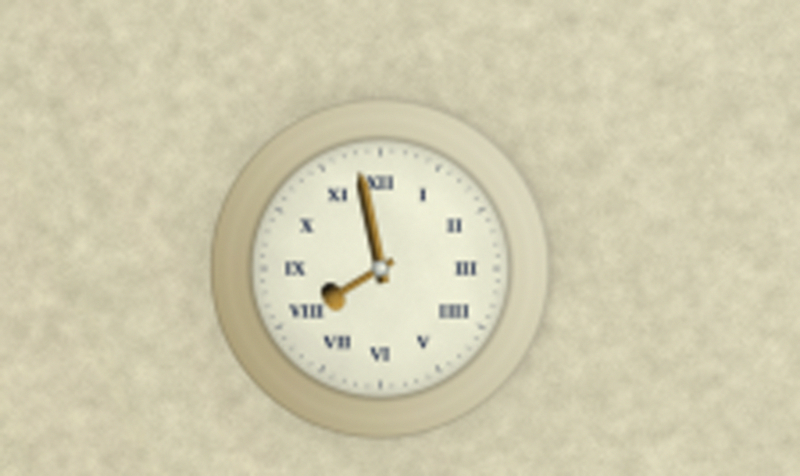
7.58
